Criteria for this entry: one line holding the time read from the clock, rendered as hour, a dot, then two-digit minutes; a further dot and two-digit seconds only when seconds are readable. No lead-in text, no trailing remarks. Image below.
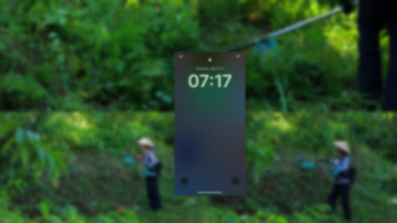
7.17
